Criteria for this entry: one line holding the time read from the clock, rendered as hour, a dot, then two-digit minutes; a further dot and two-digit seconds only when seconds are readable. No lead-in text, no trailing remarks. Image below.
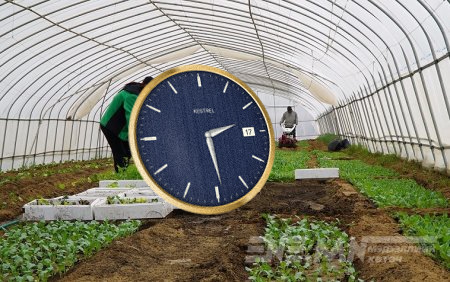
2.29
